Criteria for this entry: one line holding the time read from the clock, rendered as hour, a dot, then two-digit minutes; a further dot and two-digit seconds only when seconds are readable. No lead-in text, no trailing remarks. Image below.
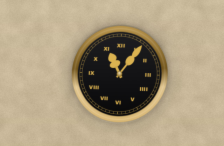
11.06
